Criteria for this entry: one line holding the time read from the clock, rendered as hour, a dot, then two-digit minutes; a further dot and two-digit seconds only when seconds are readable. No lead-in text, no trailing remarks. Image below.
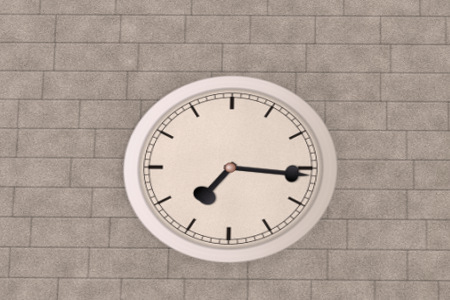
7.16
